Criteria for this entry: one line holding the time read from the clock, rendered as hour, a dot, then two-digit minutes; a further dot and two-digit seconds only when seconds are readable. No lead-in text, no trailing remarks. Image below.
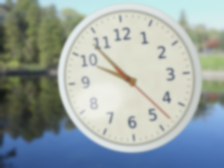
9.53.23
